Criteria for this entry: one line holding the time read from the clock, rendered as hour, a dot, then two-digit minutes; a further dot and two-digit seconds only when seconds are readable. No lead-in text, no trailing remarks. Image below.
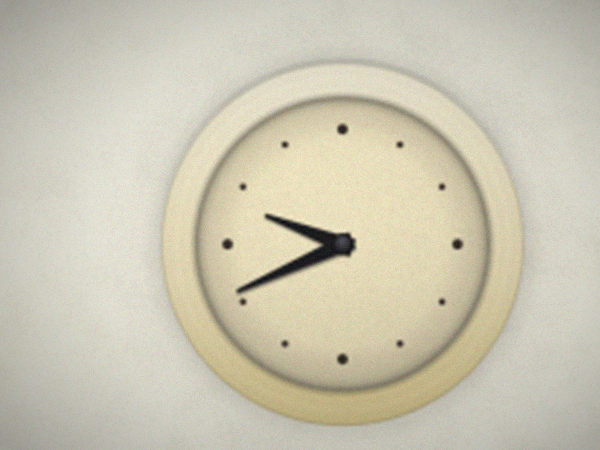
9.41
